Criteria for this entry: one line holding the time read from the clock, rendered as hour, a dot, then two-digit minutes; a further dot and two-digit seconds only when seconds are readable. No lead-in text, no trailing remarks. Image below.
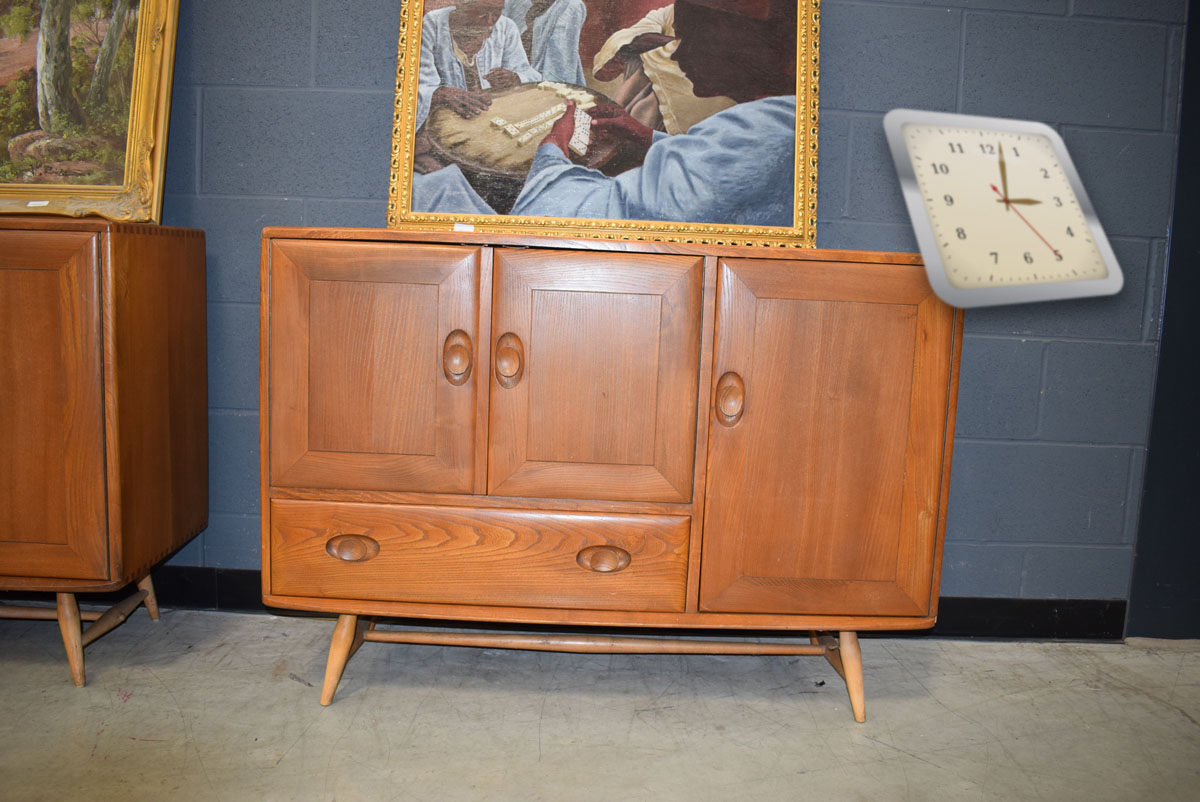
3.02.25
